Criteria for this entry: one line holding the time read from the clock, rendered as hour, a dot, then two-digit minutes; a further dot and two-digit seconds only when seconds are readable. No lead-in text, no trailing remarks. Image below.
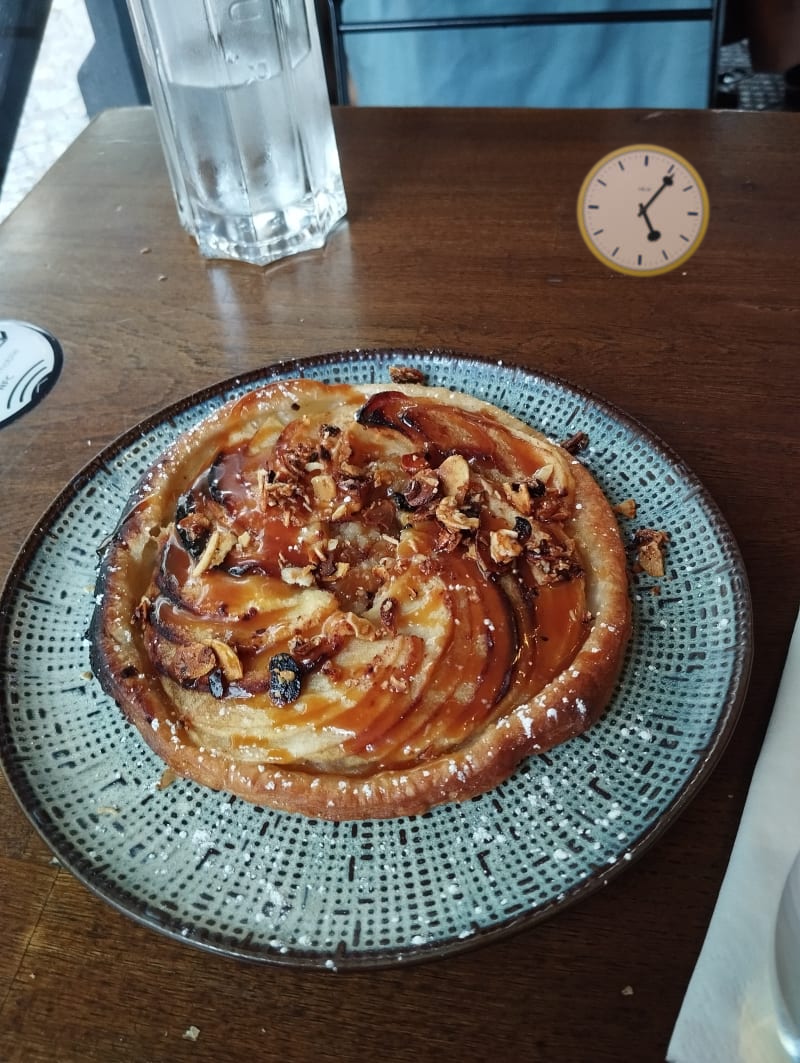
5.06
